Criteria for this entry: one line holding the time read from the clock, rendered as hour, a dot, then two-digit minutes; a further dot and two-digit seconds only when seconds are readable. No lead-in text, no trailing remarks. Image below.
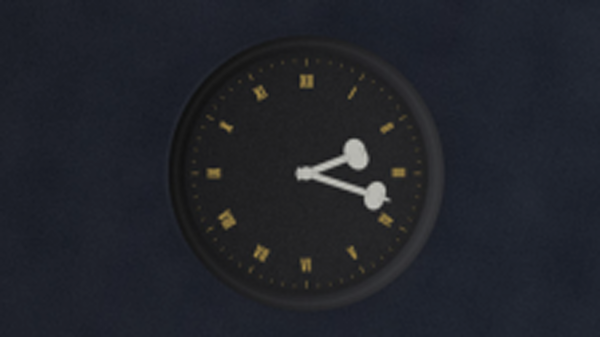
2.18
